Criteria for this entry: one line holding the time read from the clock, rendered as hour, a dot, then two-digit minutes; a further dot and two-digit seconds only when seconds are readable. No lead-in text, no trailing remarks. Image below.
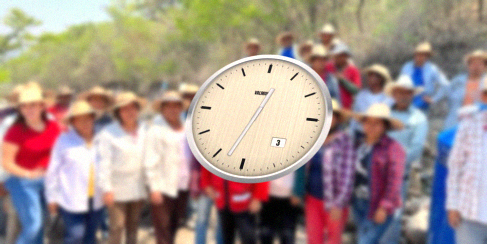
12.33
